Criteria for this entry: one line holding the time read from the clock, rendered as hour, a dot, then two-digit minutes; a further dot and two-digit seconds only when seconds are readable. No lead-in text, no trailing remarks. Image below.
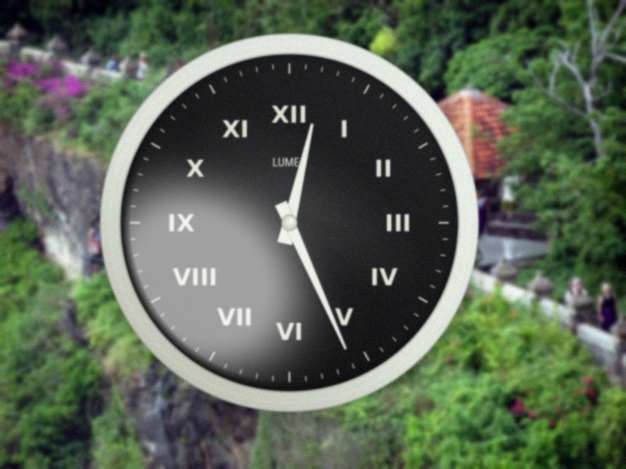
12.26
